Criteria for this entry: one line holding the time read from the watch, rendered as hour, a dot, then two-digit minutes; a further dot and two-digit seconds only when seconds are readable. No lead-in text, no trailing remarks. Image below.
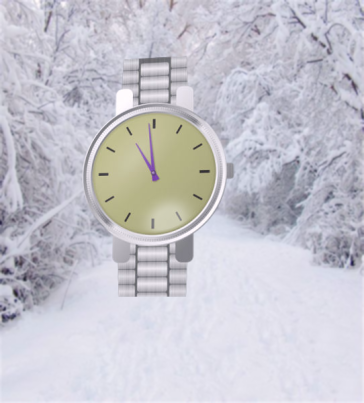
10.59
